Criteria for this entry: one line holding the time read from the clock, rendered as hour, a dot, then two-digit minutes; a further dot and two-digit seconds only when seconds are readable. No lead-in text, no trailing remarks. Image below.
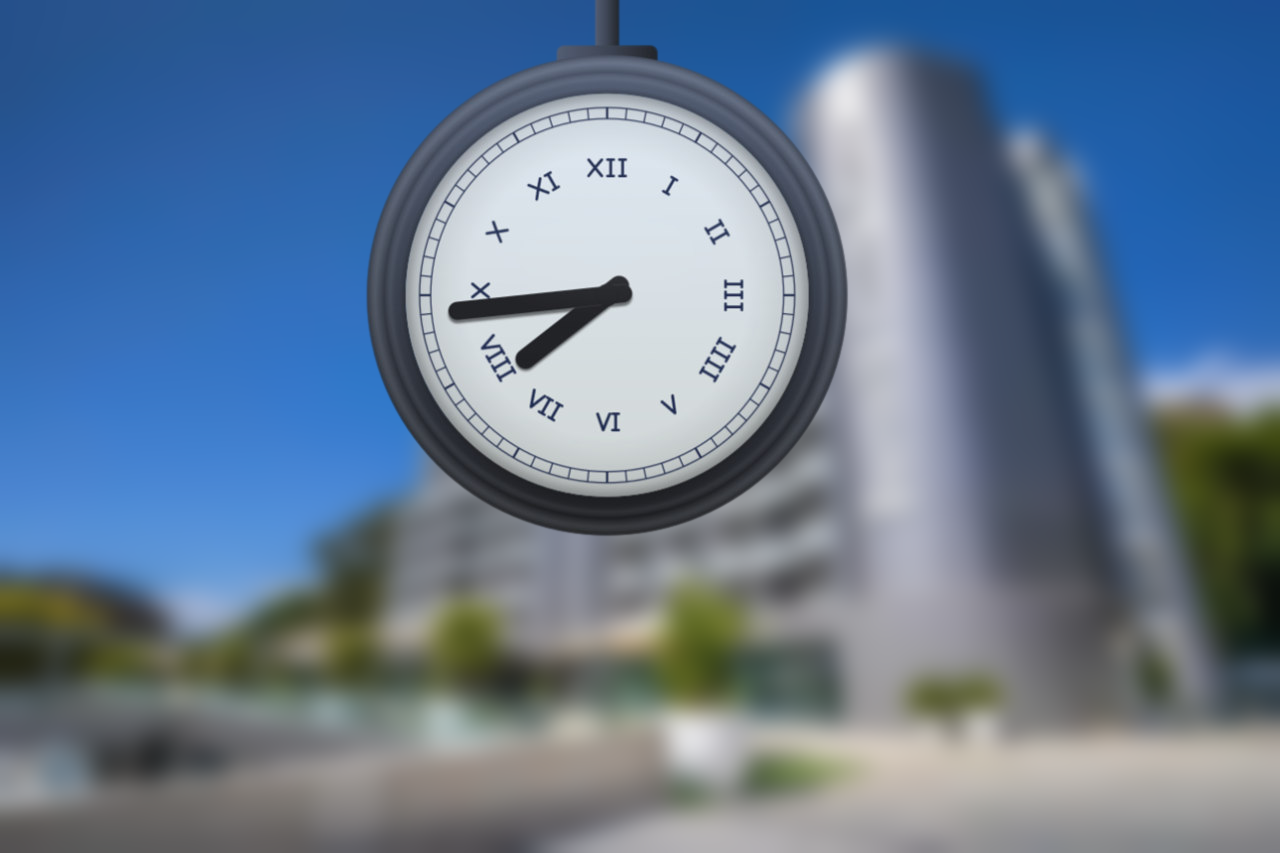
7.44
